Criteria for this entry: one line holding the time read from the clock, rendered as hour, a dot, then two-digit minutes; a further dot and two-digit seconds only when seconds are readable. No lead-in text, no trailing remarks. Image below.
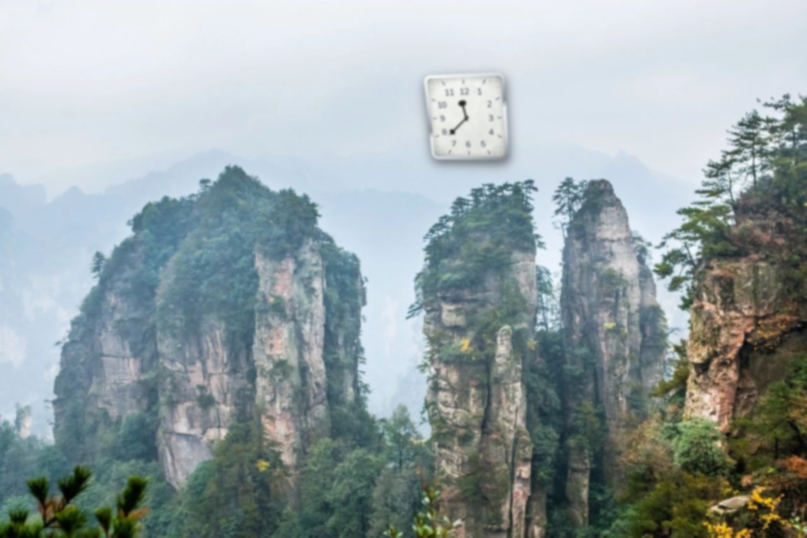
11.38
